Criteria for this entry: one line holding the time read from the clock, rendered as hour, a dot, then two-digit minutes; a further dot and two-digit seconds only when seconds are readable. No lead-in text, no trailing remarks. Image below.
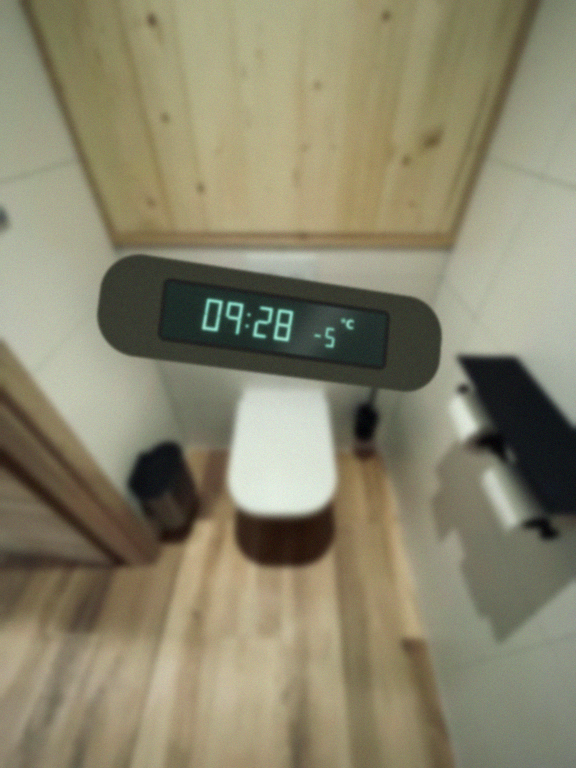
9.28
